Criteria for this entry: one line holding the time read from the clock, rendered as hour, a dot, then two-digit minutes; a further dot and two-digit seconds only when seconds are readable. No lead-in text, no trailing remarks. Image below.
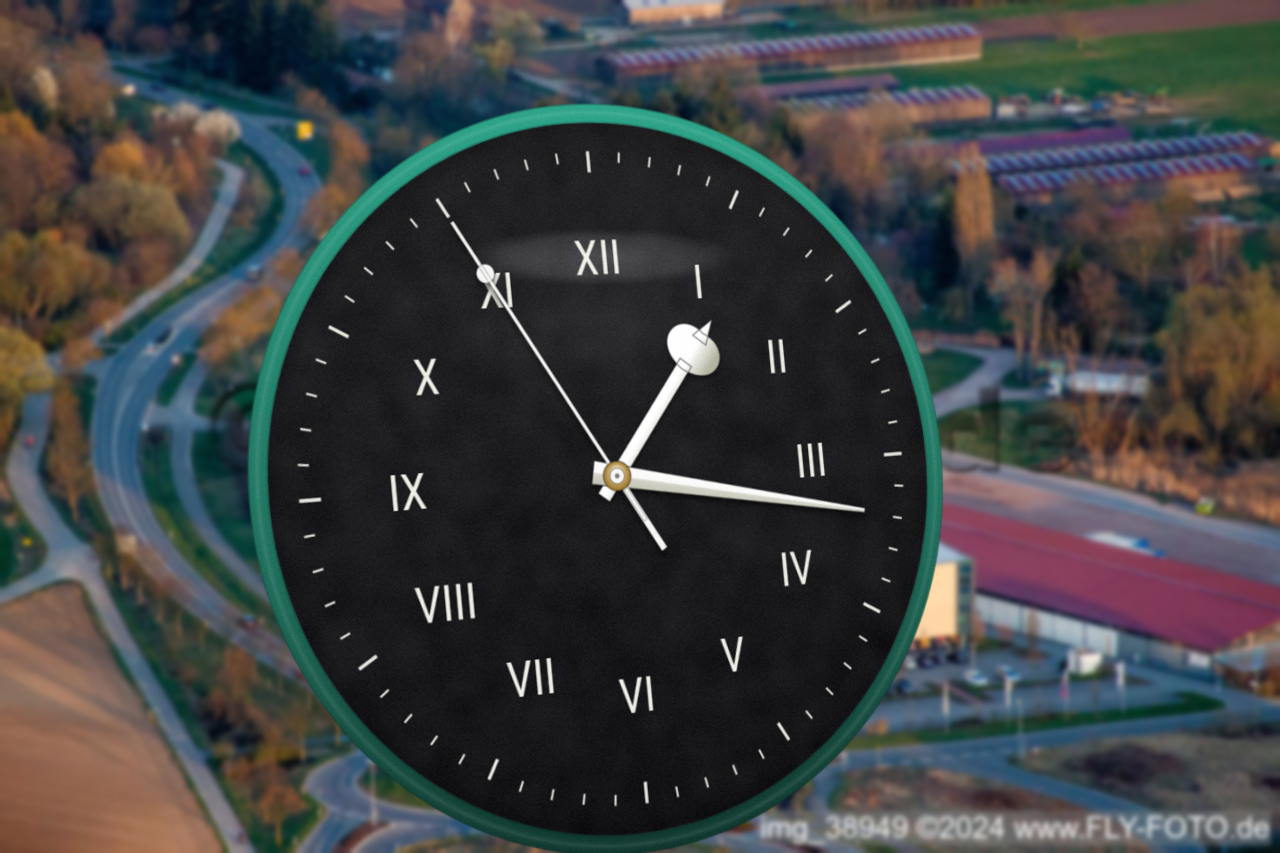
1.16.55
